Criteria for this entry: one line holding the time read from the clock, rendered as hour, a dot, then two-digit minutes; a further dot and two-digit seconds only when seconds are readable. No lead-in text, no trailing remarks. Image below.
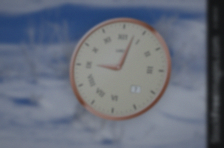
9.03
